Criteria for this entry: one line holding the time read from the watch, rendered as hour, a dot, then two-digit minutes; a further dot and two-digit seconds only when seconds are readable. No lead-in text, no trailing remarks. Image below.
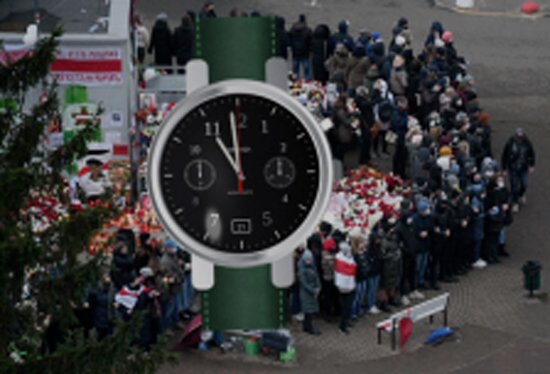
10.59
